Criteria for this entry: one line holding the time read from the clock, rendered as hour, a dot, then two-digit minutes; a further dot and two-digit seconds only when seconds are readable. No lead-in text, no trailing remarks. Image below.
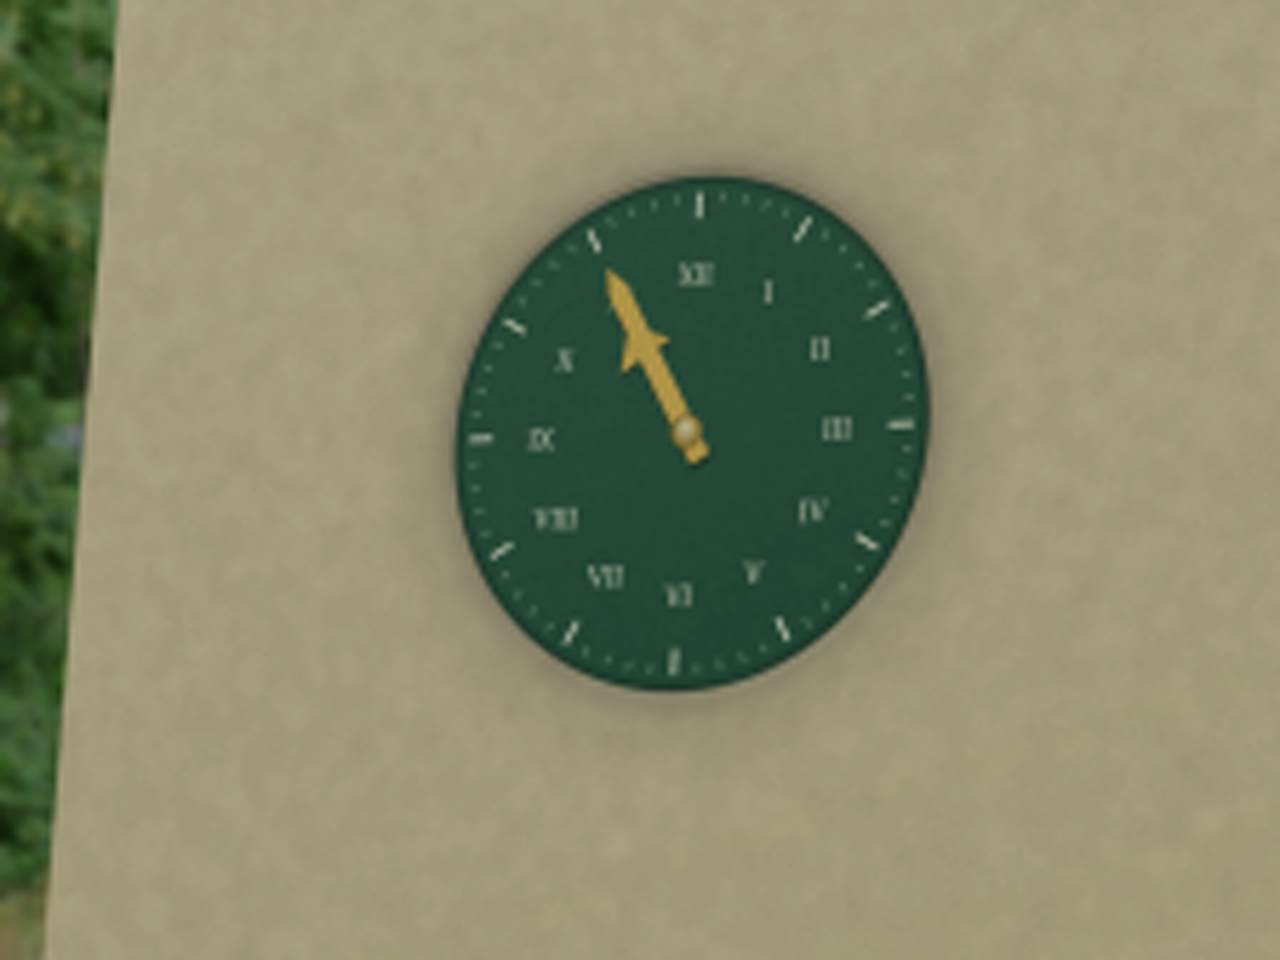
10.55
